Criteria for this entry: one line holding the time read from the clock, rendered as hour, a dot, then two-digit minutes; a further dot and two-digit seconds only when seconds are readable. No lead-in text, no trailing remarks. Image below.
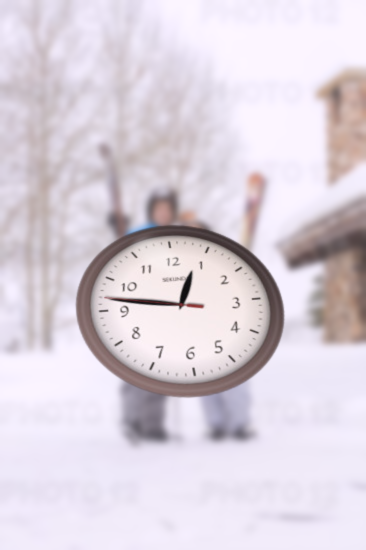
12.46.47
